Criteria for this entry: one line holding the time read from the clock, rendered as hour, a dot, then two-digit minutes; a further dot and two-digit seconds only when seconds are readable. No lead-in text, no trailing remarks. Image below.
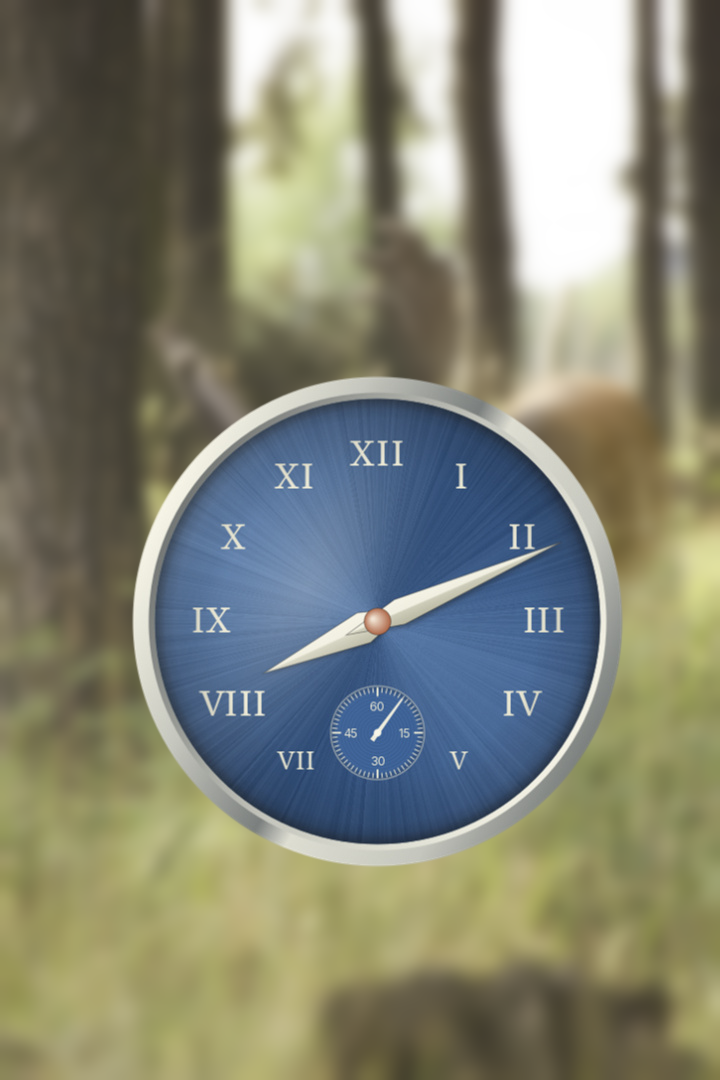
8.11.06
